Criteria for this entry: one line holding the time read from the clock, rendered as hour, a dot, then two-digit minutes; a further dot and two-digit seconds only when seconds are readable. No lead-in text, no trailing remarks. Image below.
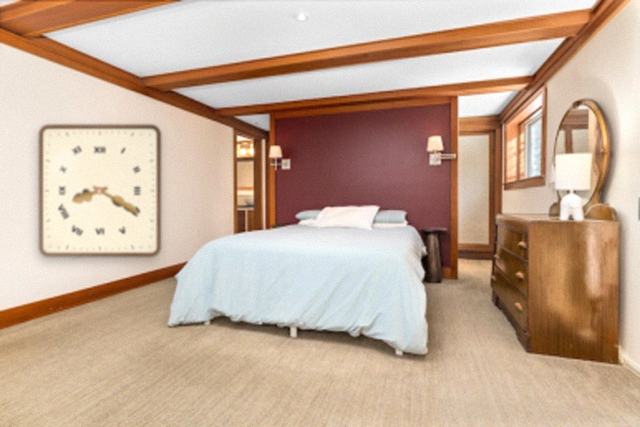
8.20
